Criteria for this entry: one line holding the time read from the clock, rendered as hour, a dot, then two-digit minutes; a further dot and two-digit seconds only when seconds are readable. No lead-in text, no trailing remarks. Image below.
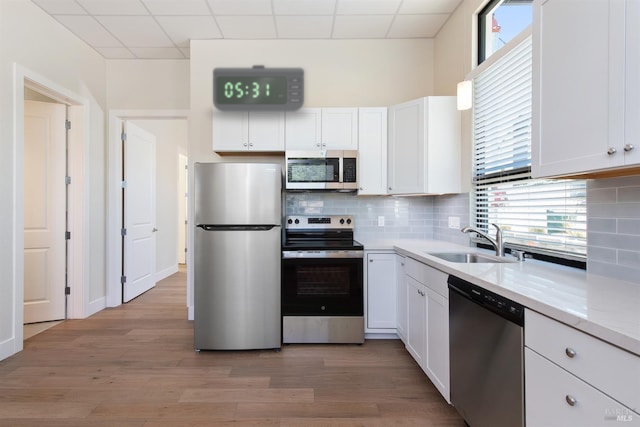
5.31
